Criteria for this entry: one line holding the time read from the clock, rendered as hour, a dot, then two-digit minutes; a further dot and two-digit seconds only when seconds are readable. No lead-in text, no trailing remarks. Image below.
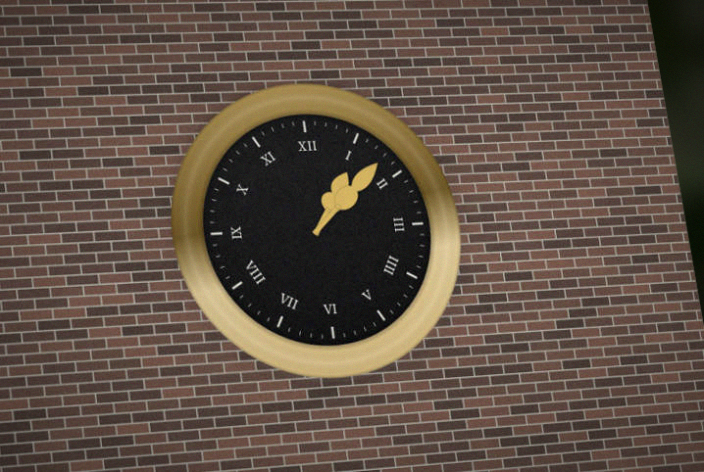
1.08
